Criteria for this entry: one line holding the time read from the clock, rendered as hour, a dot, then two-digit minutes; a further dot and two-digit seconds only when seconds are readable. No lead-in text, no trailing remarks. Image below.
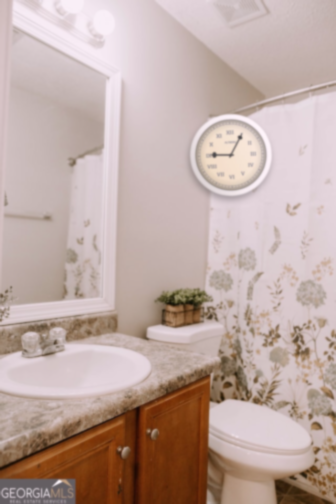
9.05
